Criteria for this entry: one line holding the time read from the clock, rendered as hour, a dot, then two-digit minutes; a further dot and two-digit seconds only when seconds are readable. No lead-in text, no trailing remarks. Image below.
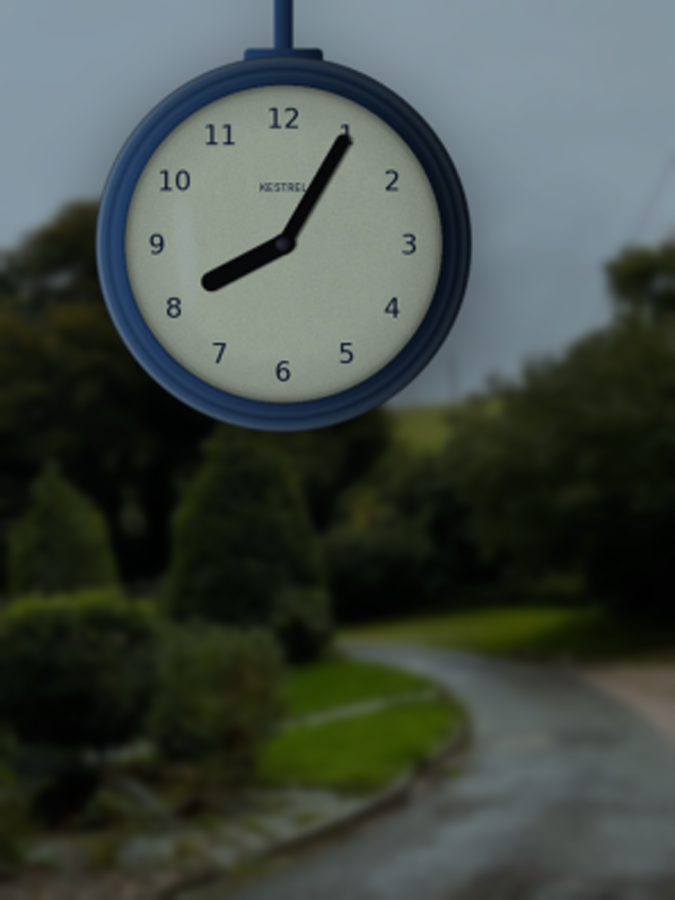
8.05
